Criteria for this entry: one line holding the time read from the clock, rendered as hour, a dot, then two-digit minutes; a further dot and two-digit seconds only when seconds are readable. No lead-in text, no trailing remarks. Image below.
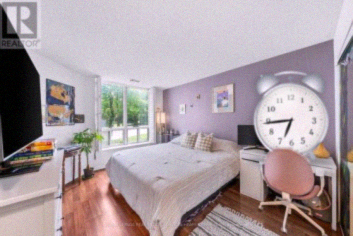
6.44
